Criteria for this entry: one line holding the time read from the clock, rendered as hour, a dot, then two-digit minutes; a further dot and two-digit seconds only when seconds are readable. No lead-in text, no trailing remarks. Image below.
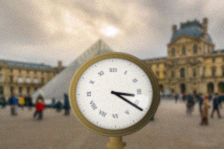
3.21
